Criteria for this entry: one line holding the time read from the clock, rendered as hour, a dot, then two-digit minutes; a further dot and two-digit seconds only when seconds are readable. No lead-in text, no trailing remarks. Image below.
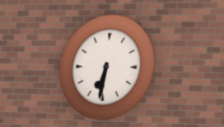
6.31
